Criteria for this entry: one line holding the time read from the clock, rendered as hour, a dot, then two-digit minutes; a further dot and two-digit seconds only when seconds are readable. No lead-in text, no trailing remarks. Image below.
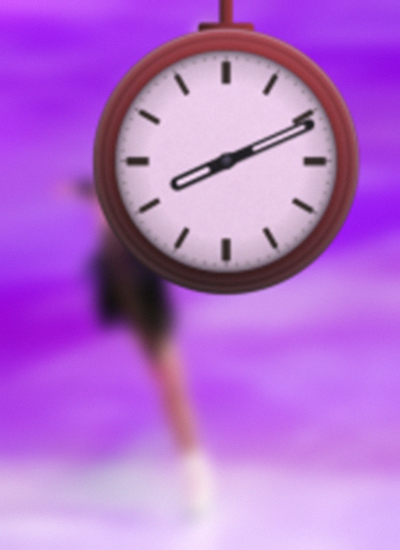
8.11
